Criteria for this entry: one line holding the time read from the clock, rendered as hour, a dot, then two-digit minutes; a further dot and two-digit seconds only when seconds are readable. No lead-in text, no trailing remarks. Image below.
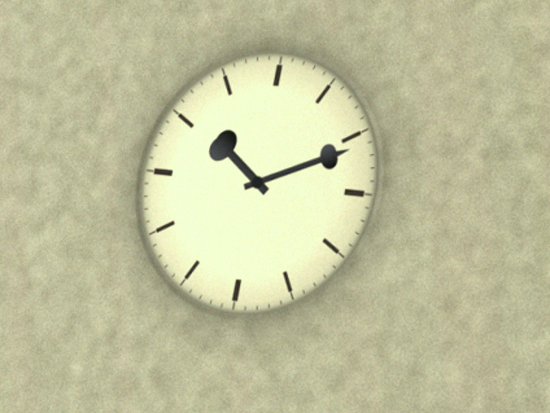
10.11
